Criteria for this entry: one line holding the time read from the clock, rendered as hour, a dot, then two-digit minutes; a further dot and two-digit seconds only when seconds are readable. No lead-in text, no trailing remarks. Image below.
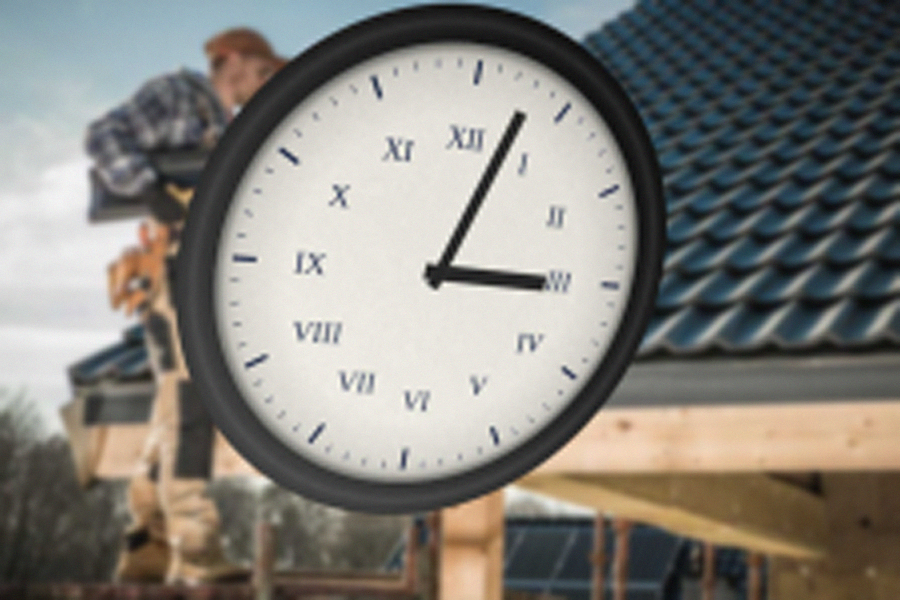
3.03
